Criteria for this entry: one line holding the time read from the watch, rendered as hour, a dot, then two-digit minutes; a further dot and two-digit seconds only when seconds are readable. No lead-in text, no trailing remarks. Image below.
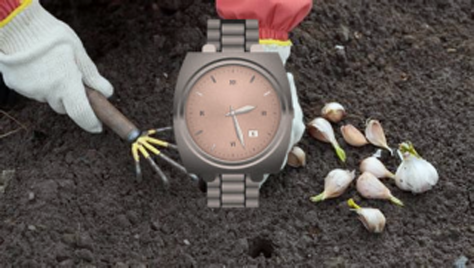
2.27
